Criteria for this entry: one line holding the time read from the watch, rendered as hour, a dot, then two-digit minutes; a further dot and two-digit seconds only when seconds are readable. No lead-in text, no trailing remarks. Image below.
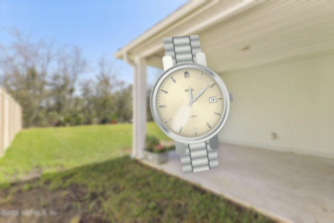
12.09
